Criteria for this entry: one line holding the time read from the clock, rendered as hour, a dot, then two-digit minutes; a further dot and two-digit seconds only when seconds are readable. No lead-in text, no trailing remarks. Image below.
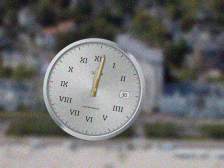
12.01
